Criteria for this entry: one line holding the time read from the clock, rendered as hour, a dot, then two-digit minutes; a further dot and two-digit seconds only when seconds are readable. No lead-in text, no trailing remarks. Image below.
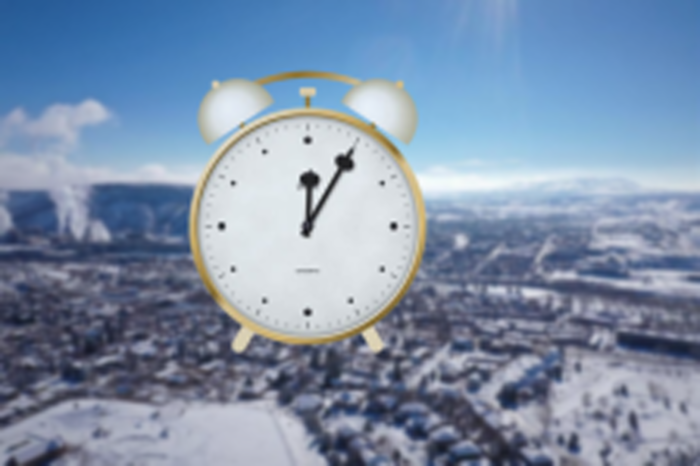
12.05
